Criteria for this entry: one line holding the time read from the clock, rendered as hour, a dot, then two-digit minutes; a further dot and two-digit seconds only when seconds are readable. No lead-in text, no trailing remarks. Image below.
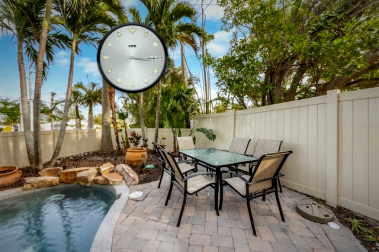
3.15
